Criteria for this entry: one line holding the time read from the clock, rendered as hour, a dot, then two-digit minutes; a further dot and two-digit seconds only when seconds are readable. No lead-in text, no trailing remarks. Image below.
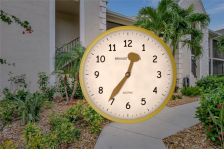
12.36
